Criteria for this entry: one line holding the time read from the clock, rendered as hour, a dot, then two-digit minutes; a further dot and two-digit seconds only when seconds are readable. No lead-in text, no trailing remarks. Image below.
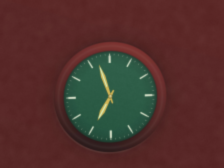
6.57
